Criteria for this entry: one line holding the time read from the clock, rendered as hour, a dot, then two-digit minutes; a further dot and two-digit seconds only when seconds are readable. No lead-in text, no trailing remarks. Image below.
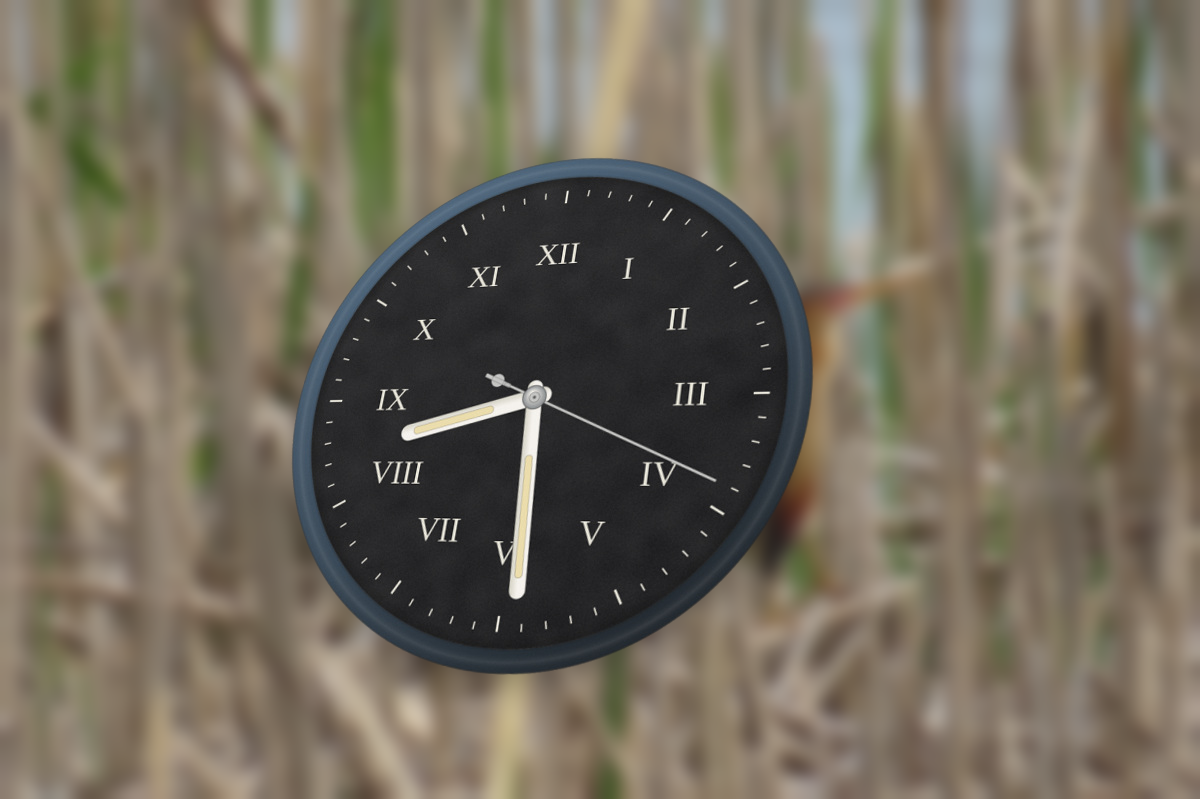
8.29.19
